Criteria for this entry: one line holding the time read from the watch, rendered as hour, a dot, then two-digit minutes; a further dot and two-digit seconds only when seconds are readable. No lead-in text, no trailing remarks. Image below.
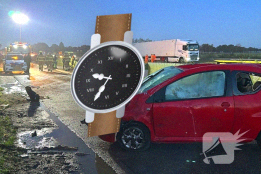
9.35
